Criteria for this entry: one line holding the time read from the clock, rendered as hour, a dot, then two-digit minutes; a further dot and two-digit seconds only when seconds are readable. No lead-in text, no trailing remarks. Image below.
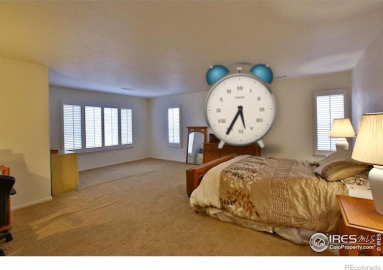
5.35
